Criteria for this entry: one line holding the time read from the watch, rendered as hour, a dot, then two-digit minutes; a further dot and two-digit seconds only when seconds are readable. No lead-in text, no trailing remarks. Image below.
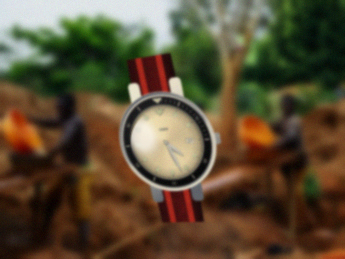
4.27
